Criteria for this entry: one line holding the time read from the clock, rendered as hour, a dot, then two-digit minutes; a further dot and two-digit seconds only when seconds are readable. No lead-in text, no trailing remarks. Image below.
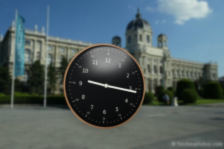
9.16
